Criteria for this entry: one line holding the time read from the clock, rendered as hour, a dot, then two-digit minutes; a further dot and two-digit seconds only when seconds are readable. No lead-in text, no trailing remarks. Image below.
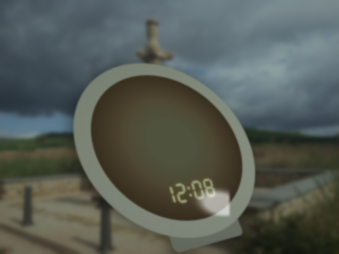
12.08
